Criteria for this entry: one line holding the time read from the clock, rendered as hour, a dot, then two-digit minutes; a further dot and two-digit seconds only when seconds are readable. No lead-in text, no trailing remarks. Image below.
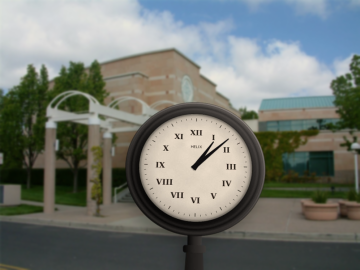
1.08
